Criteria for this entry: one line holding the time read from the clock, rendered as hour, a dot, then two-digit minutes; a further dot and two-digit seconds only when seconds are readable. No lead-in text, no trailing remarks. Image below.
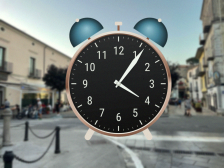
4.06
